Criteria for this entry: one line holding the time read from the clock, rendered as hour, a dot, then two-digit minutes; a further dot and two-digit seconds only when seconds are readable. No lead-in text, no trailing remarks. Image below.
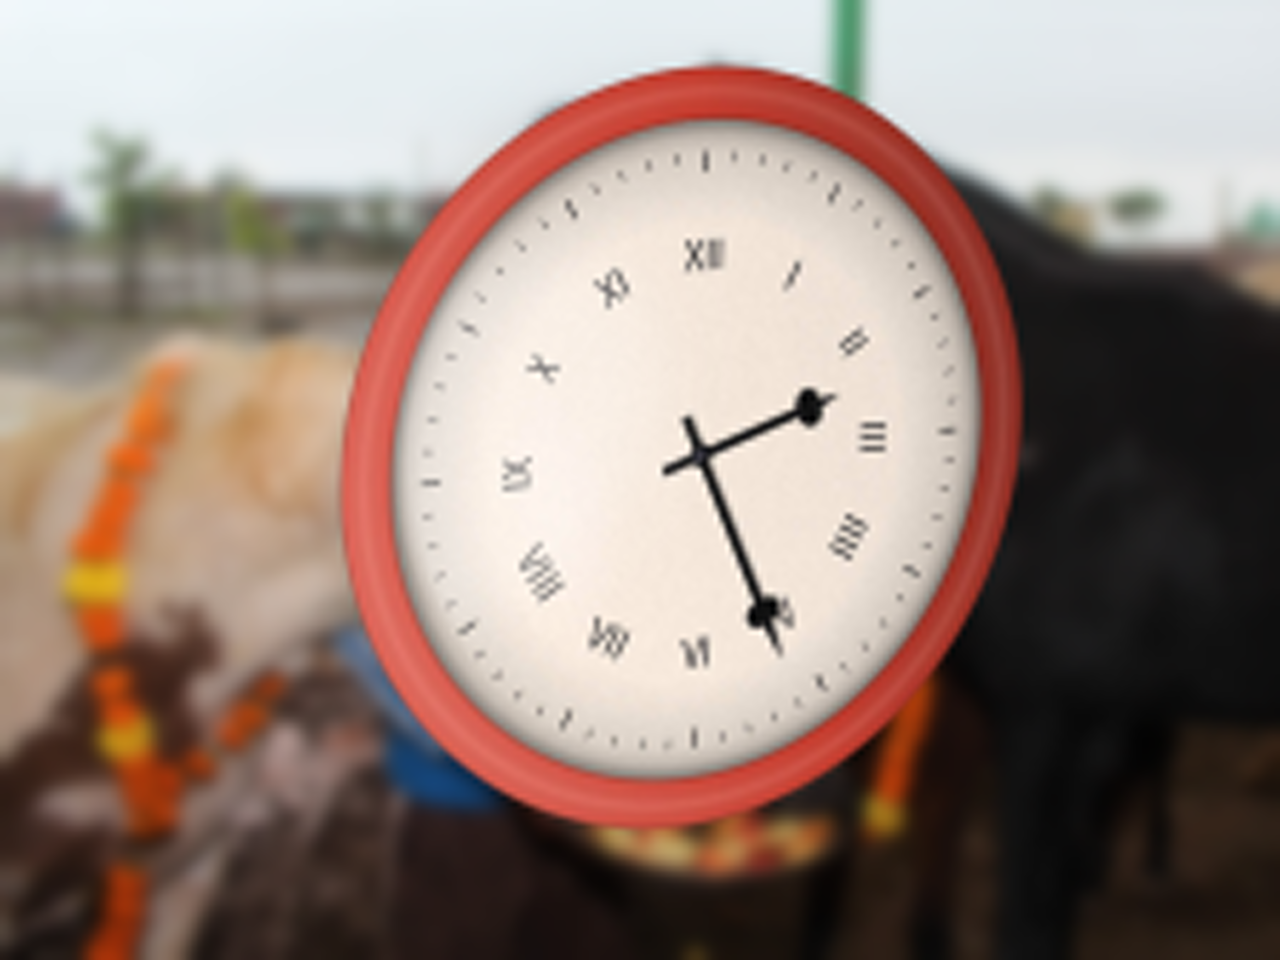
2.26
